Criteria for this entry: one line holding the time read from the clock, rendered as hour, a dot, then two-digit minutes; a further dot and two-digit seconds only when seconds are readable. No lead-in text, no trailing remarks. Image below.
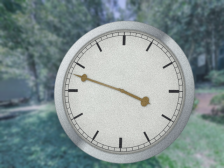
3.48
